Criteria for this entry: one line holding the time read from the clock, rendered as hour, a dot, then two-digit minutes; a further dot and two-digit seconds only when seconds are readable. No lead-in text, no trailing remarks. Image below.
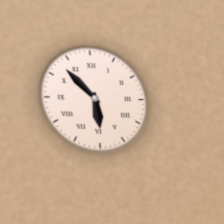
5.53
